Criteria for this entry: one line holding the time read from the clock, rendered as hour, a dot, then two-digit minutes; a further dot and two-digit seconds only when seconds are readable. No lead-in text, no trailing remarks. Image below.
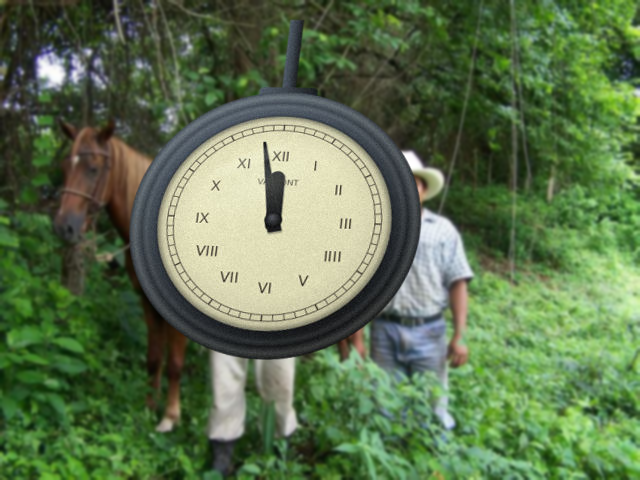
11.58
